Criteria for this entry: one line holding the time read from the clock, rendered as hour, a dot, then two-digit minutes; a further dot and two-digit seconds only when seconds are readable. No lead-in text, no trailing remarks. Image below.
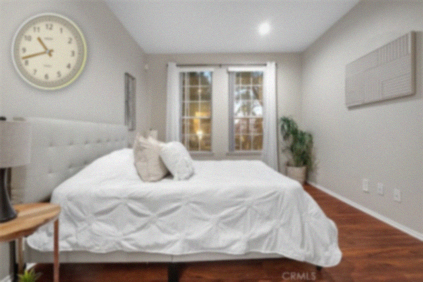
10.42
